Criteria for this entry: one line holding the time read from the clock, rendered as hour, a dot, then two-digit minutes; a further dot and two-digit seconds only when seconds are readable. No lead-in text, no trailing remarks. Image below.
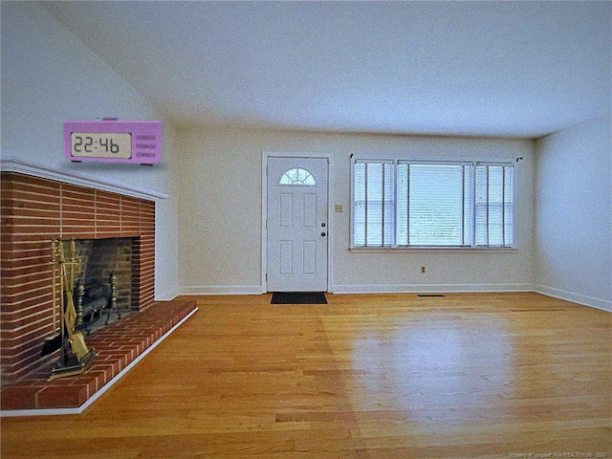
22.46
